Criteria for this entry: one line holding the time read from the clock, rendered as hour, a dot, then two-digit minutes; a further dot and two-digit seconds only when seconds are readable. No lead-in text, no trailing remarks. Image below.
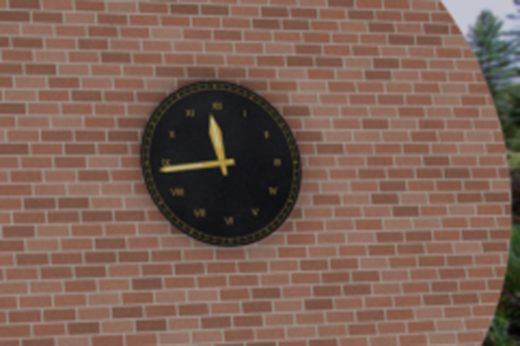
11.44
